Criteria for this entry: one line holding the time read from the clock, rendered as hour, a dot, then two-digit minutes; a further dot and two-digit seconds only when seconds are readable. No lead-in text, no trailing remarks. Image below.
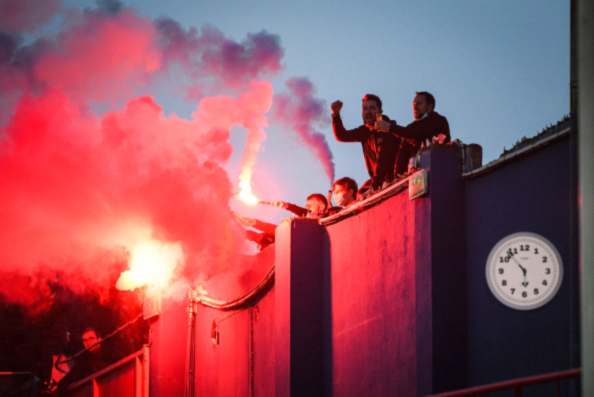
5.53
